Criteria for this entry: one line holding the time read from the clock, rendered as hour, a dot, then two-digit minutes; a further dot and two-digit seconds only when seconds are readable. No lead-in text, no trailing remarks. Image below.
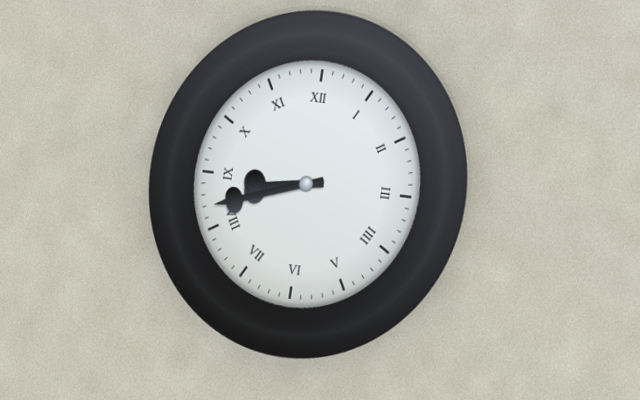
8.42
